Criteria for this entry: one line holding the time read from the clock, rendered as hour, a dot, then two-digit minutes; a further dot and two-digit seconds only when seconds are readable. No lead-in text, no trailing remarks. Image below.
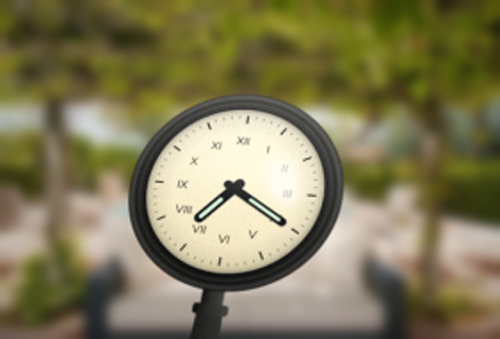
7.20
